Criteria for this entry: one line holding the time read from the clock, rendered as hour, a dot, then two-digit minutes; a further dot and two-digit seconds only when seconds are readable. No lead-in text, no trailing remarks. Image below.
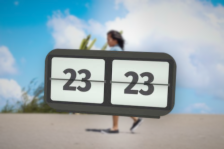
23.23
